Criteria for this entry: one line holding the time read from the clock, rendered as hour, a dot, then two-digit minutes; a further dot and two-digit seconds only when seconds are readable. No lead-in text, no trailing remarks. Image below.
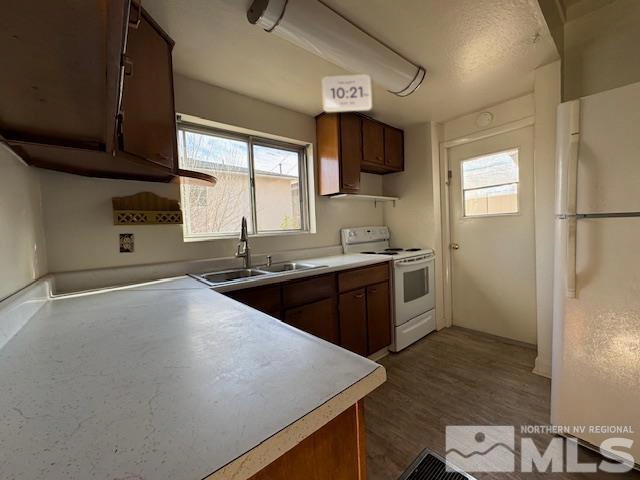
10.21
